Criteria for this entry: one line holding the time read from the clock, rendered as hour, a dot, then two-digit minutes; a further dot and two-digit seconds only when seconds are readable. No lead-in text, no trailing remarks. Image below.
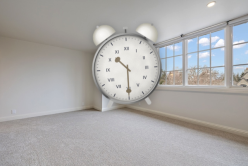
10.30
